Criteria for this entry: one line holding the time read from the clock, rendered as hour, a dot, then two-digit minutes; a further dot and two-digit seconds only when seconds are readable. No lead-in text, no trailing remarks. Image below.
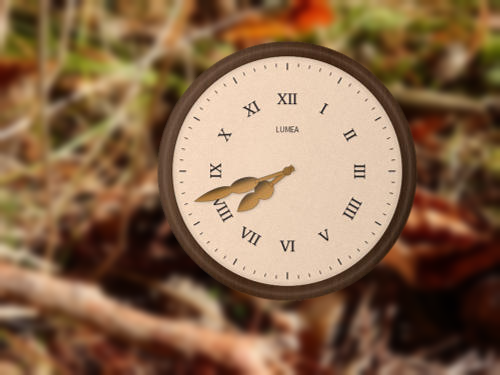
7.42
